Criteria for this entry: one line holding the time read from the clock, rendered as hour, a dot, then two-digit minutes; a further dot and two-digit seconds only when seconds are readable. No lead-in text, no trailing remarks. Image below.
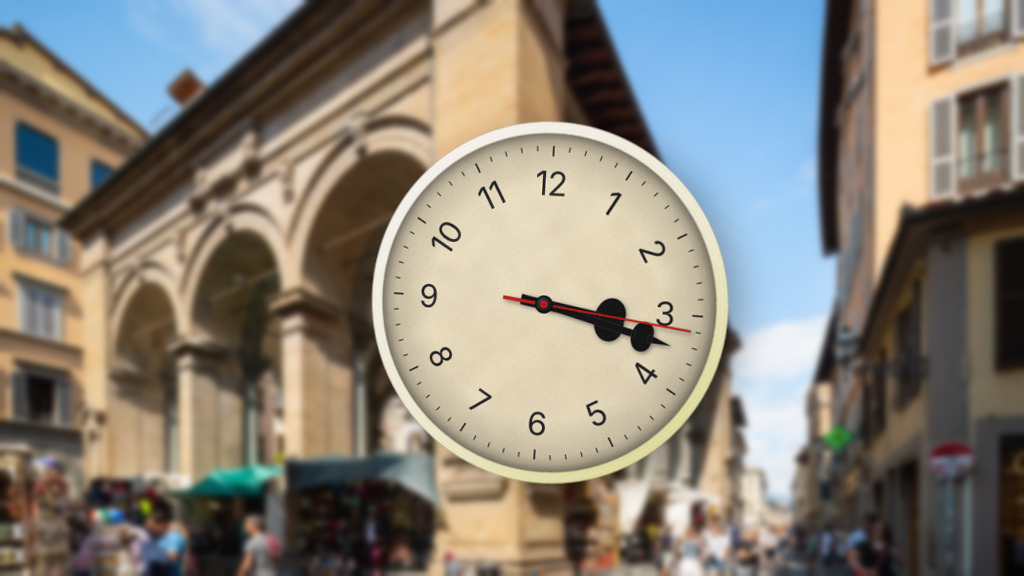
3.17.16
